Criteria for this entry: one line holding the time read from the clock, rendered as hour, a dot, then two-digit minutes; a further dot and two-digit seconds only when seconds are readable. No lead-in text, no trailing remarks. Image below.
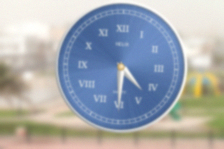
4.30
